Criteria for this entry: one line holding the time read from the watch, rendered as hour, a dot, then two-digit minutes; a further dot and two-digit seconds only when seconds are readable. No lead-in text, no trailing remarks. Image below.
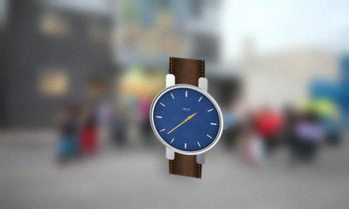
1.38
